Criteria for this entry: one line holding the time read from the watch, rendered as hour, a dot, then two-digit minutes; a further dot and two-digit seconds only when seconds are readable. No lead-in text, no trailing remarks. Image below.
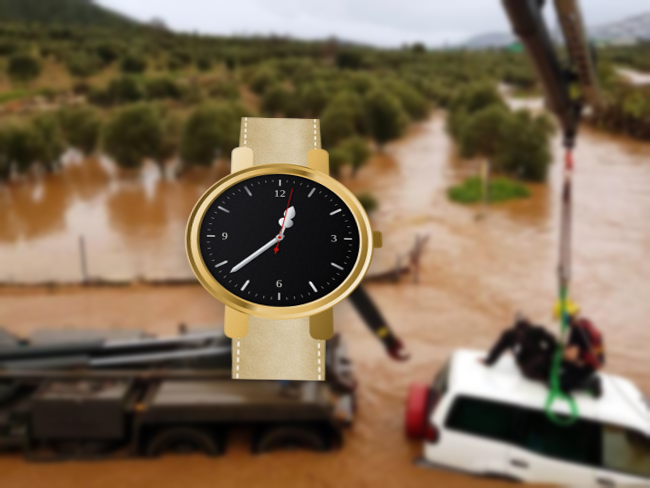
12.38.02
